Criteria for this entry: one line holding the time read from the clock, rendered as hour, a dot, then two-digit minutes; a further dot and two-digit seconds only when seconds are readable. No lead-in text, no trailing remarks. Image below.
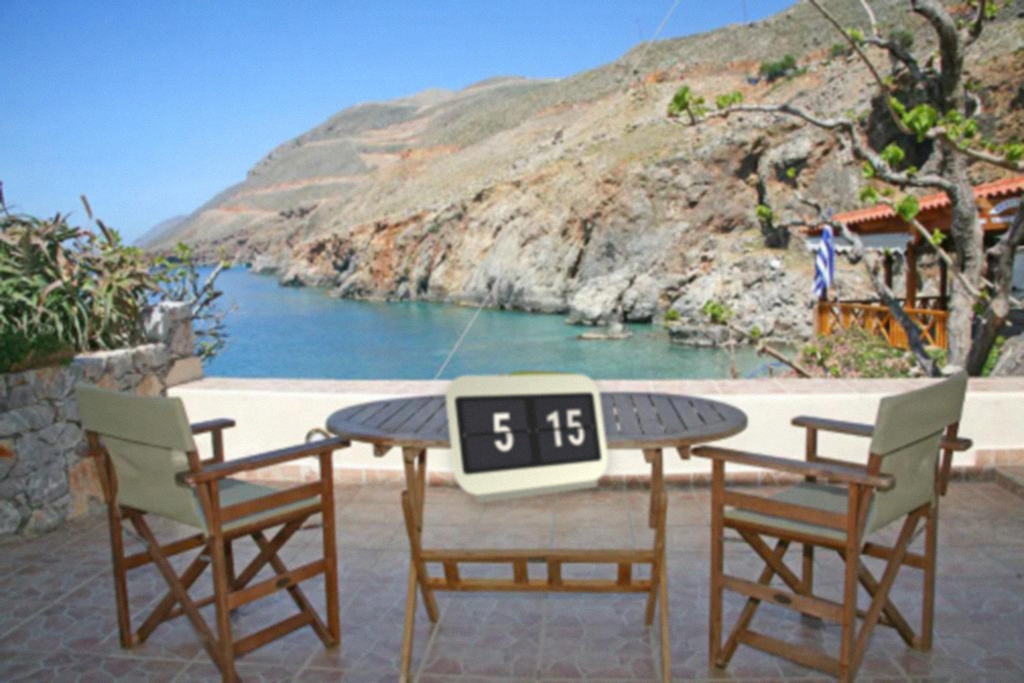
5.15
